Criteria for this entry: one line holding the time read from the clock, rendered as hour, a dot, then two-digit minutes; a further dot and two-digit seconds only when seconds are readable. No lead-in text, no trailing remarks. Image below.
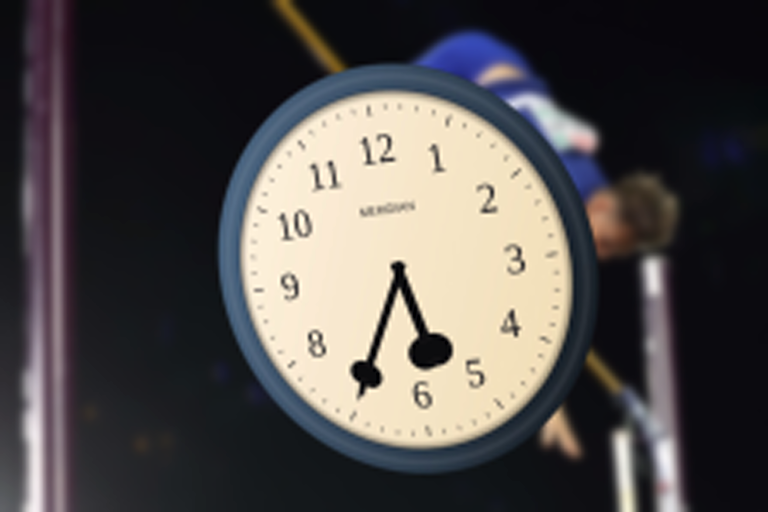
5.35
